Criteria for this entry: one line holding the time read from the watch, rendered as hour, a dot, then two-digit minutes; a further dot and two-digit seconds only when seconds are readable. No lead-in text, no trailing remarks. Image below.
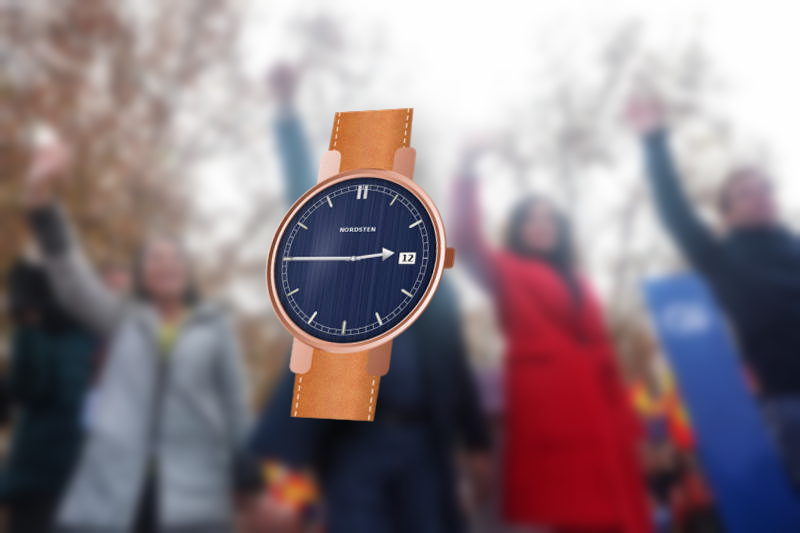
2.45
